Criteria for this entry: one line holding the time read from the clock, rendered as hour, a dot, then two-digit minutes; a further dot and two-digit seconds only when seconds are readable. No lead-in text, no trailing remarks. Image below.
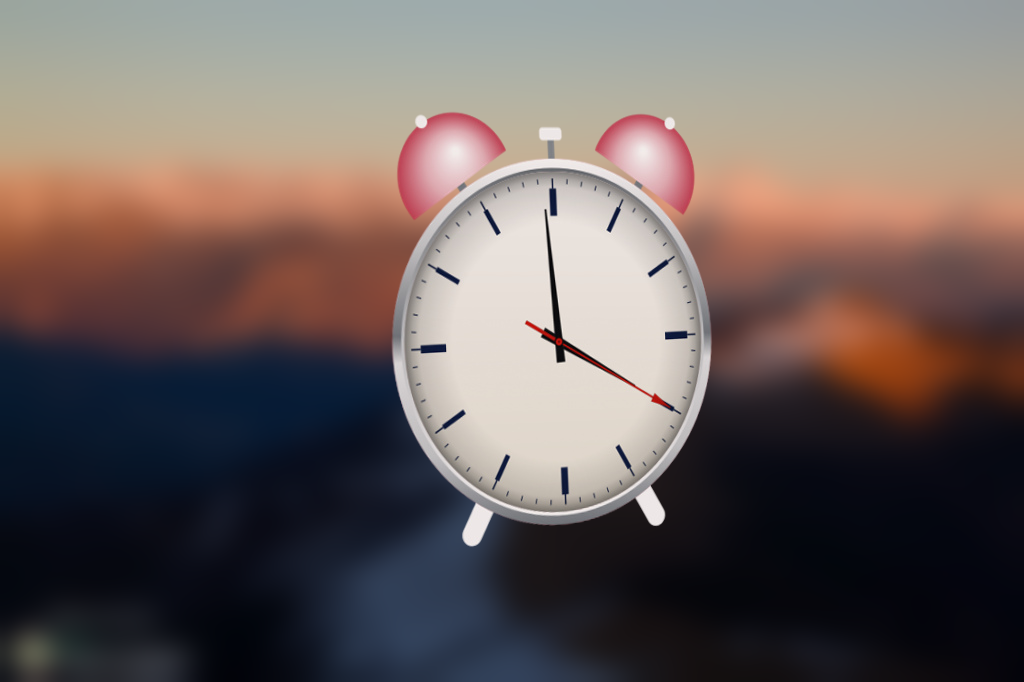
3.59.20
